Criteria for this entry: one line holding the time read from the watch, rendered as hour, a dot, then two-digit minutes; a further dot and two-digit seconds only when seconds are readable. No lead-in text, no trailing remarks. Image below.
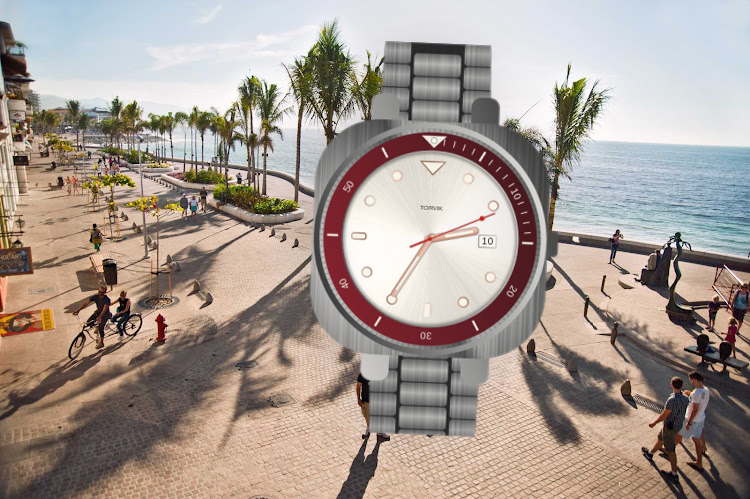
2.35.11
